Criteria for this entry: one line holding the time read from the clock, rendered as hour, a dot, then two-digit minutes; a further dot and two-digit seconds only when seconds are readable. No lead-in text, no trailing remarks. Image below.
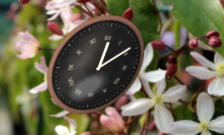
12.09
